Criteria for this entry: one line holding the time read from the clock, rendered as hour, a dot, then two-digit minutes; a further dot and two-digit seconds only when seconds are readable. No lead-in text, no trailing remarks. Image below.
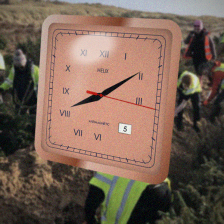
8.09.16
